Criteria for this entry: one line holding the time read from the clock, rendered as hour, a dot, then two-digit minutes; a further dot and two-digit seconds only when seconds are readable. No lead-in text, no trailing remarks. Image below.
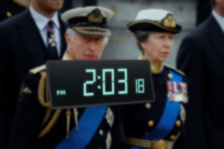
2.03.18
